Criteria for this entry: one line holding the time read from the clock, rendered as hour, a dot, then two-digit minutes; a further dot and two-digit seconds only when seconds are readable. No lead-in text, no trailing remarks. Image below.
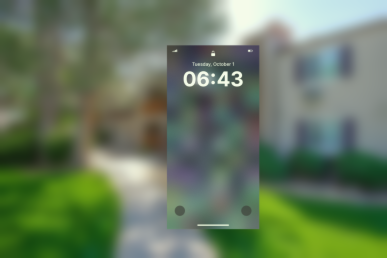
6.43
